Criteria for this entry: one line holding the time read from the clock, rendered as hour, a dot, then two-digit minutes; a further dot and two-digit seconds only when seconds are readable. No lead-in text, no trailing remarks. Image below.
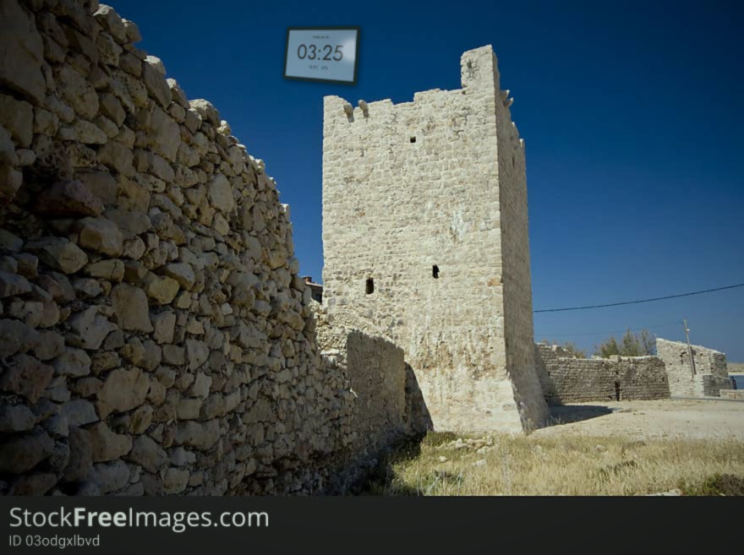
3.25
